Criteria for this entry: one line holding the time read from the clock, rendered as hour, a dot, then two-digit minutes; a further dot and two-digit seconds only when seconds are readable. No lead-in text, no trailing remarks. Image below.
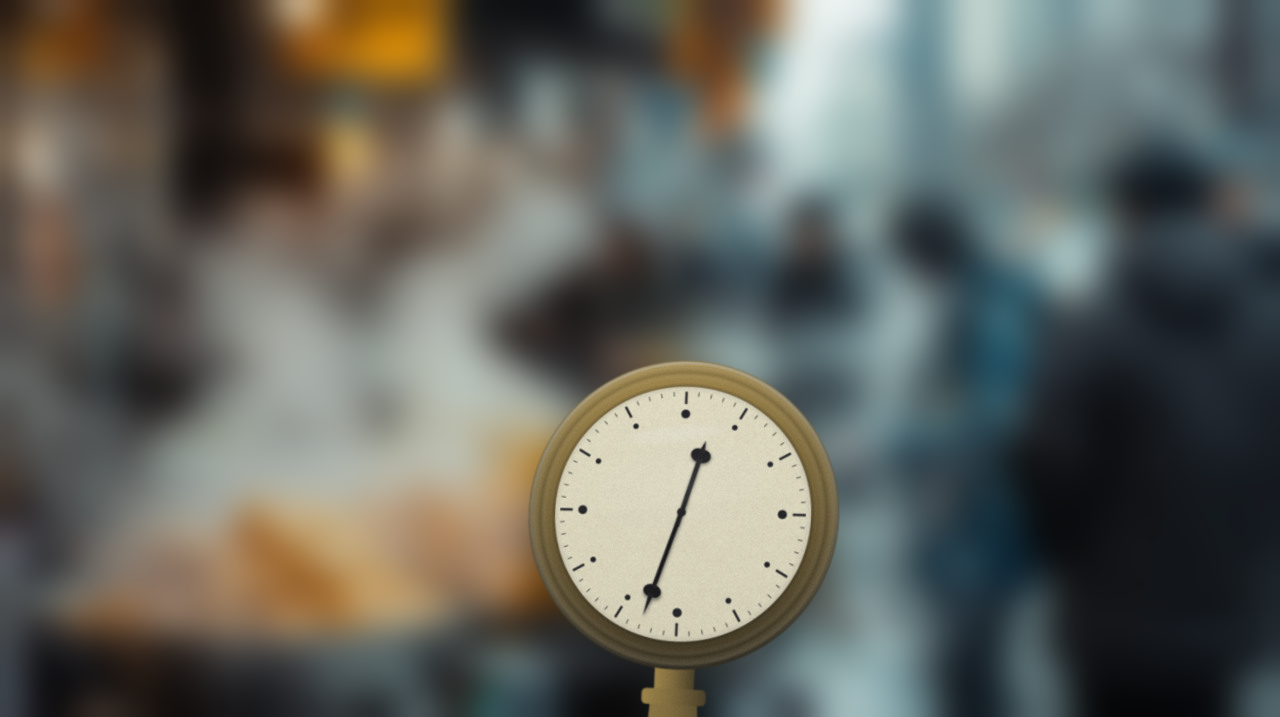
12.33
